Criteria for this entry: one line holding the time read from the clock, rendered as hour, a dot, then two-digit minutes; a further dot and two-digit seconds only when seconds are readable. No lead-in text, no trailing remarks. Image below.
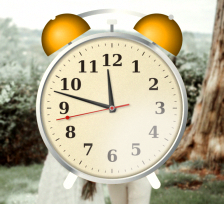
11.47.43
